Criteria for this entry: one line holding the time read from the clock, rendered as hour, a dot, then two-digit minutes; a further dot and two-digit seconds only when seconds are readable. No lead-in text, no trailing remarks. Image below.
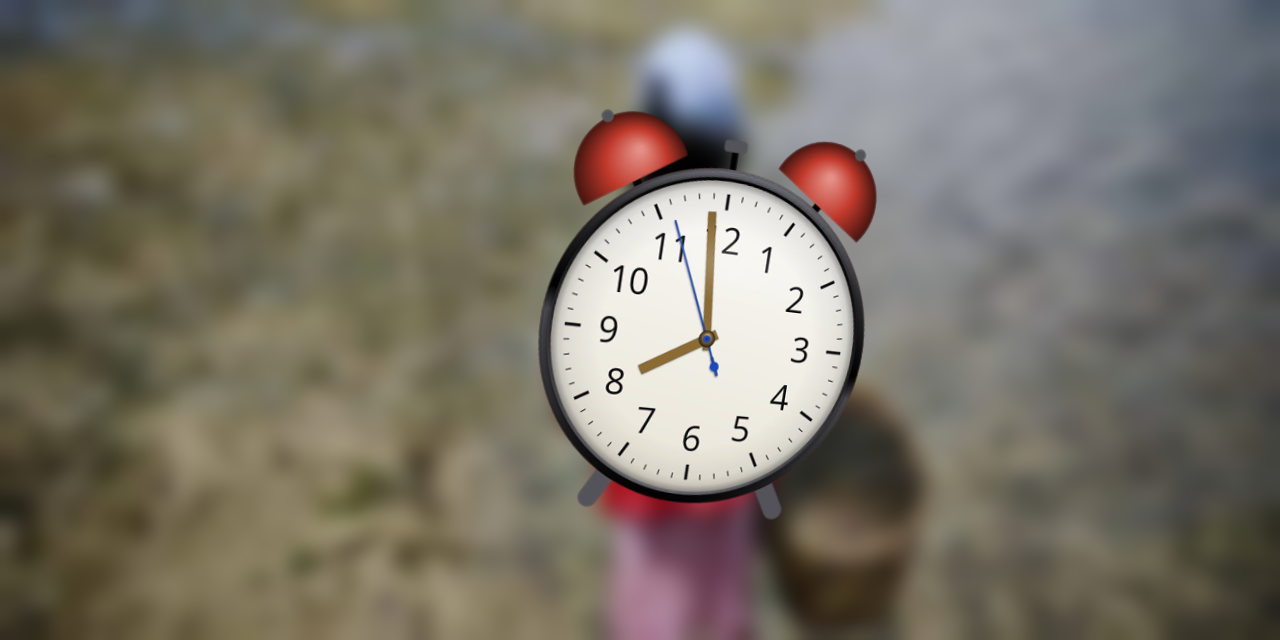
7.58.56
